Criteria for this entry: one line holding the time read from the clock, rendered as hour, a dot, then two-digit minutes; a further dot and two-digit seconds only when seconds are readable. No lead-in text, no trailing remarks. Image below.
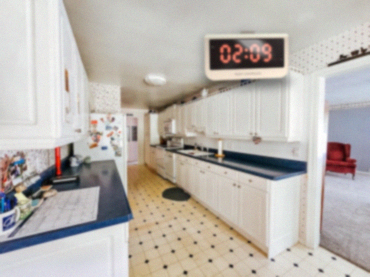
2.09
